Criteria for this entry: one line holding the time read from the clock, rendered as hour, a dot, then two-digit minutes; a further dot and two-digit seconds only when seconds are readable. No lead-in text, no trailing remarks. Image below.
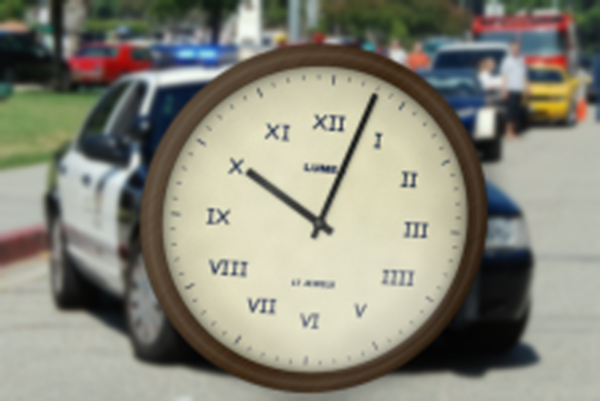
10.03
